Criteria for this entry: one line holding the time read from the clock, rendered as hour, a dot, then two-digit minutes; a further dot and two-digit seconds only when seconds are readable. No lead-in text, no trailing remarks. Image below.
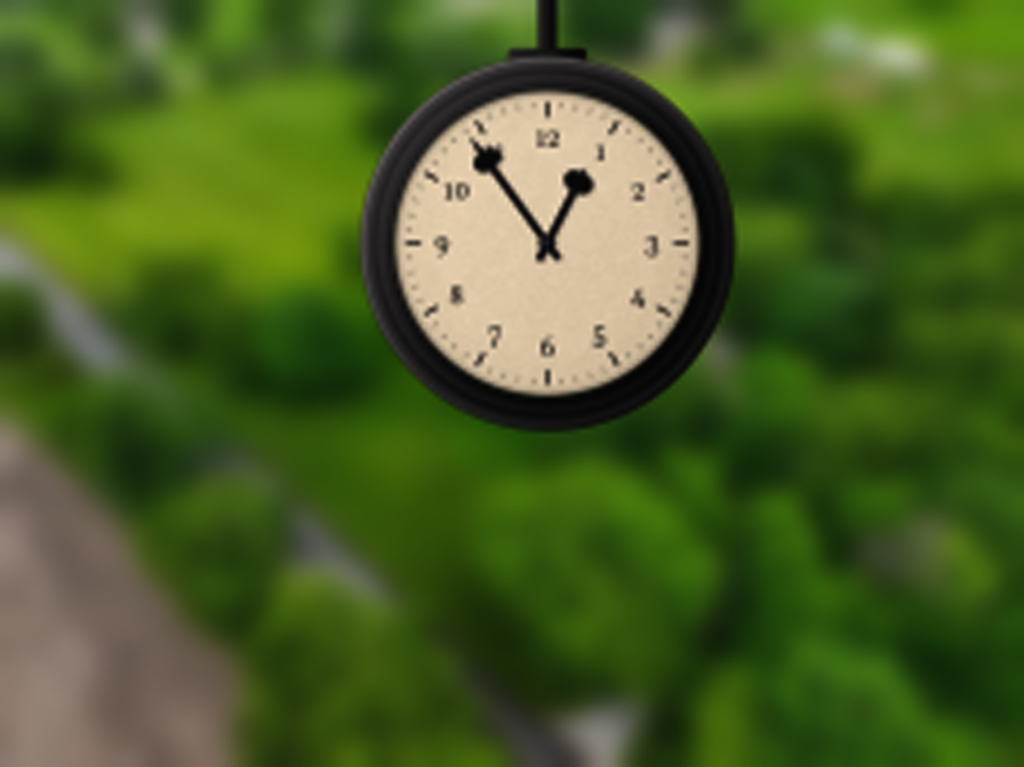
12.54
